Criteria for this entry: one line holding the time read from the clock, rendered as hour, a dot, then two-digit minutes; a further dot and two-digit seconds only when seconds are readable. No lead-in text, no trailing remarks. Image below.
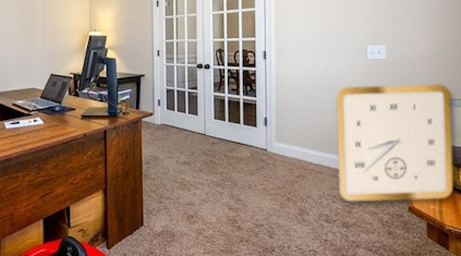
8.38
